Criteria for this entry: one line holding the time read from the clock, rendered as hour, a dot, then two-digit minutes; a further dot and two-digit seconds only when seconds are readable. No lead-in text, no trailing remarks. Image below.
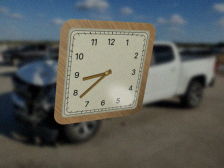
8.38
